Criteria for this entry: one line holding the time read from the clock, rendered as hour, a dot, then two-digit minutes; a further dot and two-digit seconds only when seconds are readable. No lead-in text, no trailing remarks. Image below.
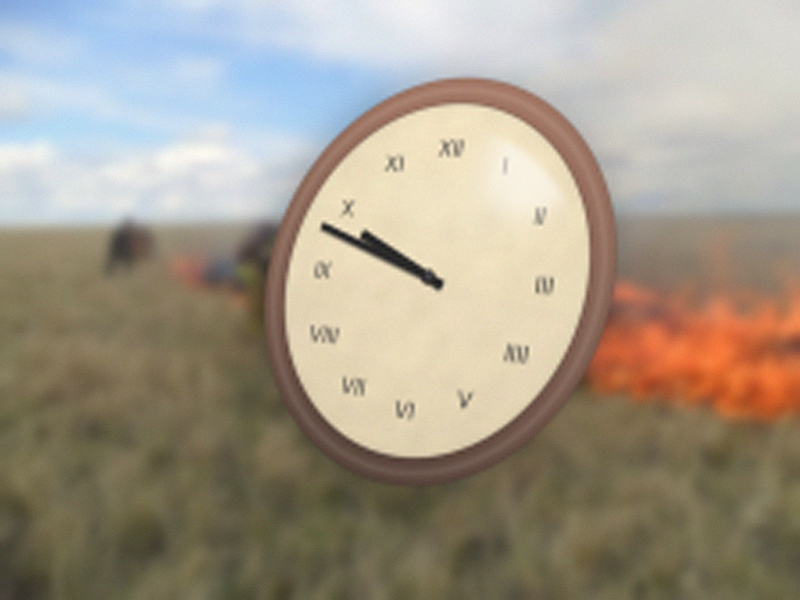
9.48
